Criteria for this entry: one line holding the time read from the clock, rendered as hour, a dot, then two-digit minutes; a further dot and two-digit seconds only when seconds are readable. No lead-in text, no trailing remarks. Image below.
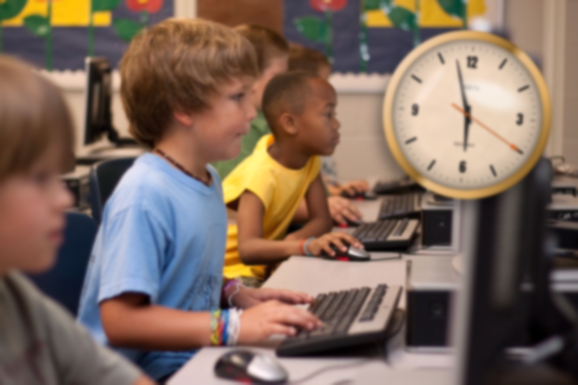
5.57.20
